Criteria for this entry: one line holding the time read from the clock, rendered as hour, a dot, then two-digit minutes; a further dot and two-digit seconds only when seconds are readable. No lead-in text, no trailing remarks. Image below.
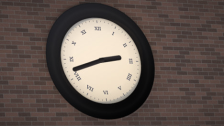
2.42
